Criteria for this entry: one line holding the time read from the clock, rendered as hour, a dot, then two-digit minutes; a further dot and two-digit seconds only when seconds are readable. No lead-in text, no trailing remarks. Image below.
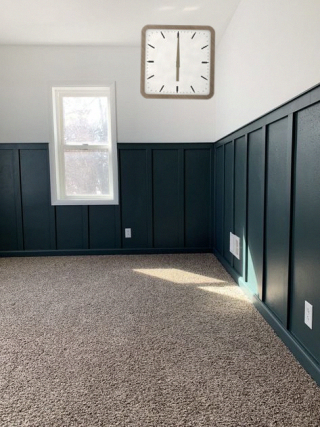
6.00
